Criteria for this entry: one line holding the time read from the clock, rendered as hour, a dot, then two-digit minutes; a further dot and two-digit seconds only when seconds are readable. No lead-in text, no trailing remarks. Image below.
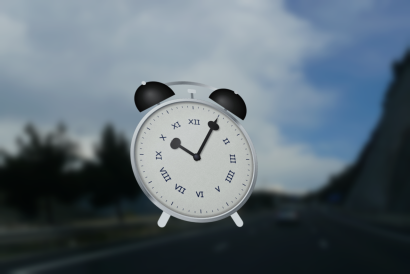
10.05
